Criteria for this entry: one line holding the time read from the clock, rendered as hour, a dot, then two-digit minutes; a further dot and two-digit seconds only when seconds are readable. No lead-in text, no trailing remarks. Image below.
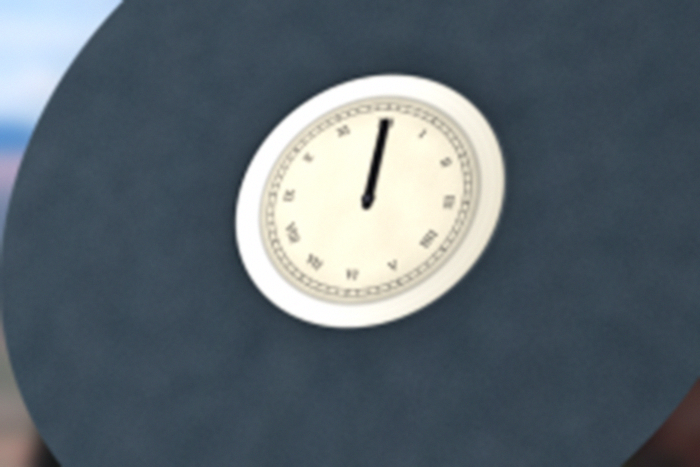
12.00
